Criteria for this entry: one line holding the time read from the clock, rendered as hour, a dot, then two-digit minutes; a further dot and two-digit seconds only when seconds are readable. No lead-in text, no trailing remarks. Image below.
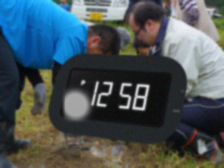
12.58
